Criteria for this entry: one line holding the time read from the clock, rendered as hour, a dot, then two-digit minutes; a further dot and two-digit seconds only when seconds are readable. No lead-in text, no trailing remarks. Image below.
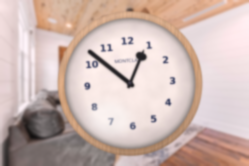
12.52
